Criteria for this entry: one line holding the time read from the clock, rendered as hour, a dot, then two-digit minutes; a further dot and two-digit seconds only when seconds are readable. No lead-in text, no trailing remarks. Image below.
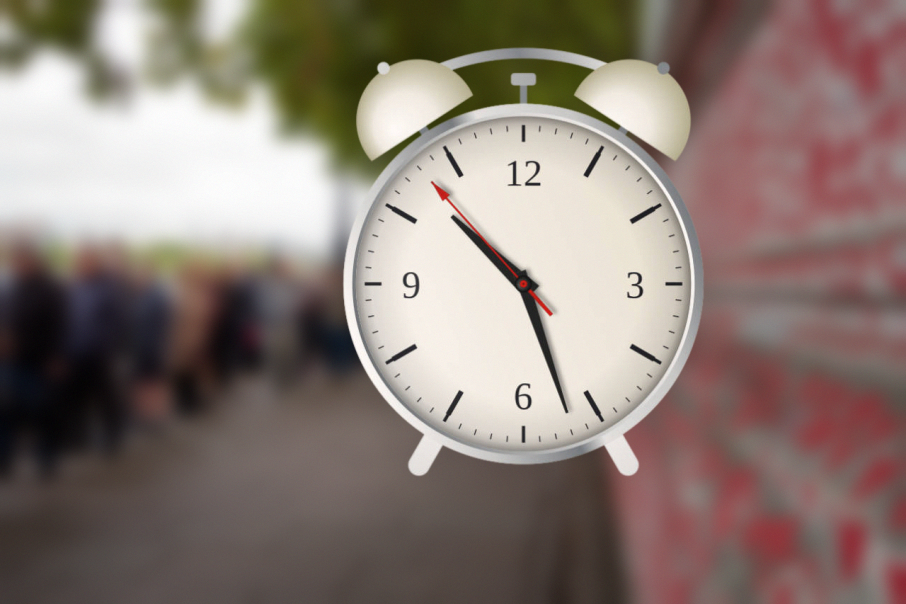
10.26.53
